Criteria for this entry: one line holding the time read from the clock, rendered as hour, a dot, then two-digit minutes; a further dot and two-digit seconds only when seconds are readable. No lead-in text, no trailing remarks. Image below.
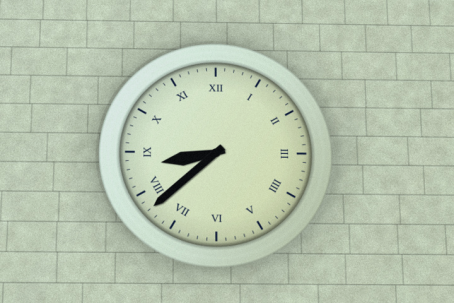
8.38
